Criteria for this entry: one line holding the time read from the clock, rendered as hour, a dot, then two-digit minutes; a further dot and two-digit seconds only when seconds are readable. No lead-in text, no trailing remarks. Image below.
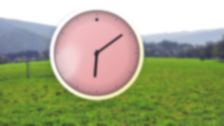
6.09
